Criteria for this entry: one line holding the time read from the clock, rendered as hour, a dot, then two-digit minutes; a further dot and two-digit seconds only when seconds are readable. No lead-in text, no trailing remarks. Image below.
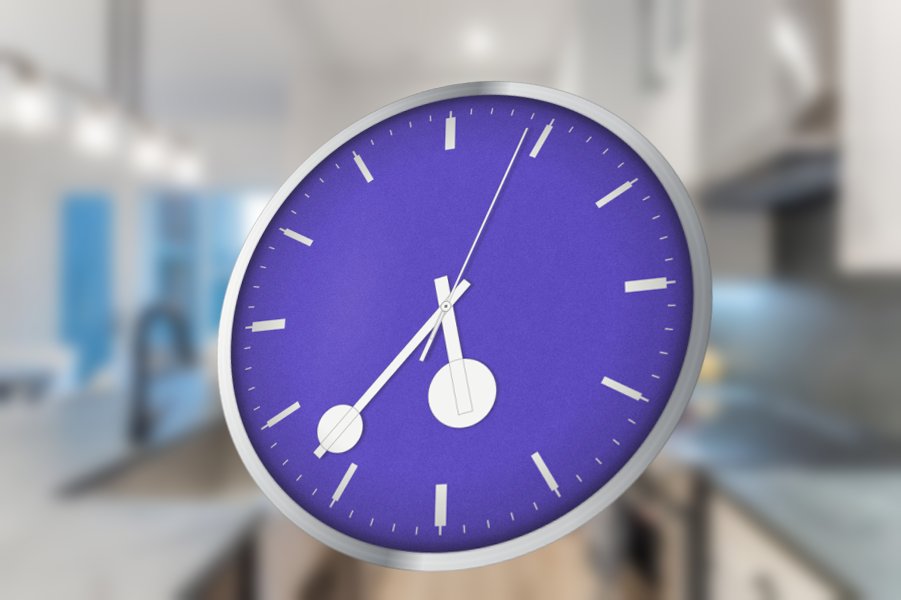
5.37.04
